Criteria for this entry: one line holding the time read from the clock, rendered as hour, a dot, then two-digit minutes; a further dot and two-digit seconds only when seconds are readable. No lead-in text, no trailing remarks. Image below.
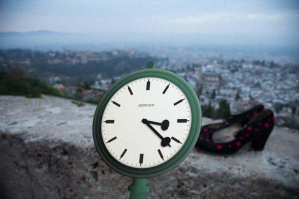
3.22
